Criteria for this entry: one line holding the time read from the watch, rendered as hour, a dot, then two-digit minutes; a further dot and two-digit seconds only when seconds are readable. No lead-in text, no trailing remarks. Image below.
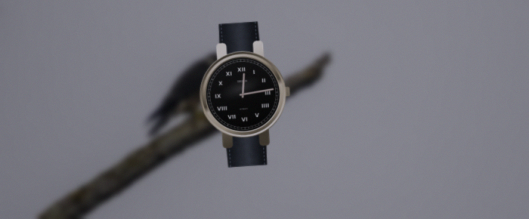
12.14
